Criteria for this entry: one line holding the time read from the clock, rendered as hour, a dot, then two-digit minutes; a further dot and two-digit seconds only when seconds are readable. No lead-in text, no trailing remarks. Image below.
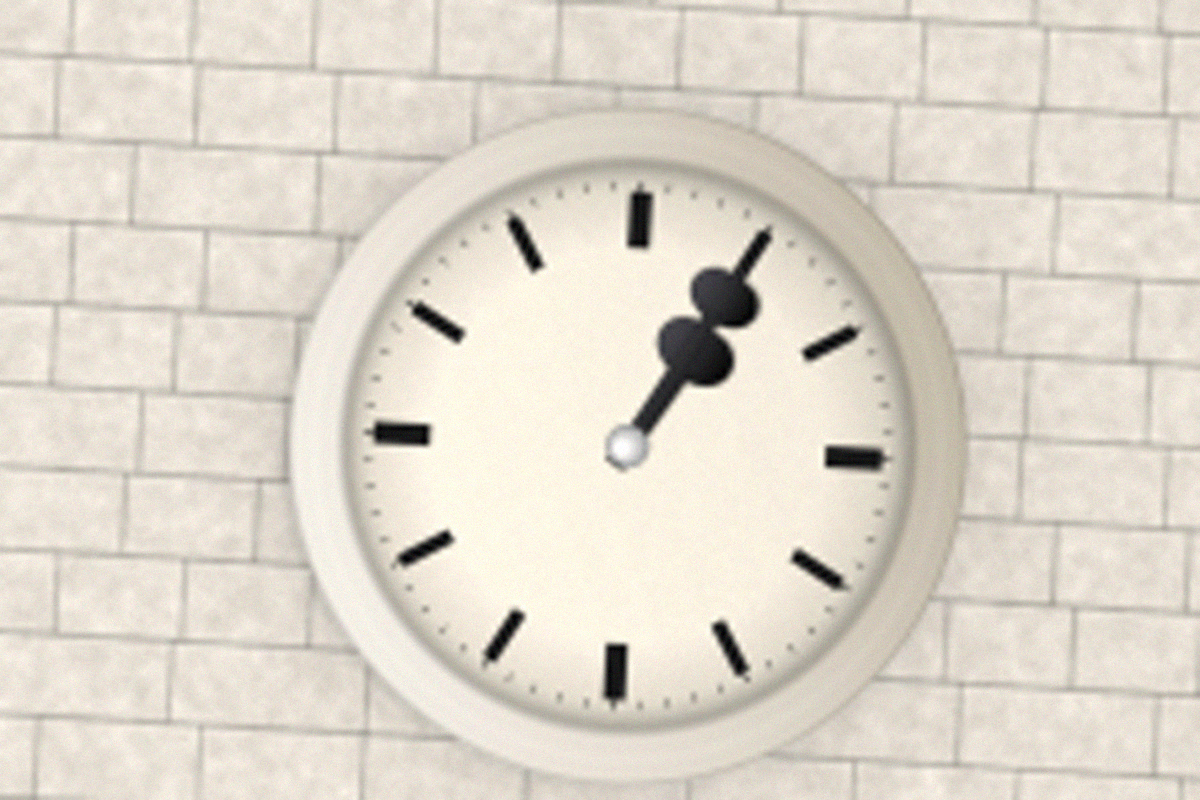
1.05
